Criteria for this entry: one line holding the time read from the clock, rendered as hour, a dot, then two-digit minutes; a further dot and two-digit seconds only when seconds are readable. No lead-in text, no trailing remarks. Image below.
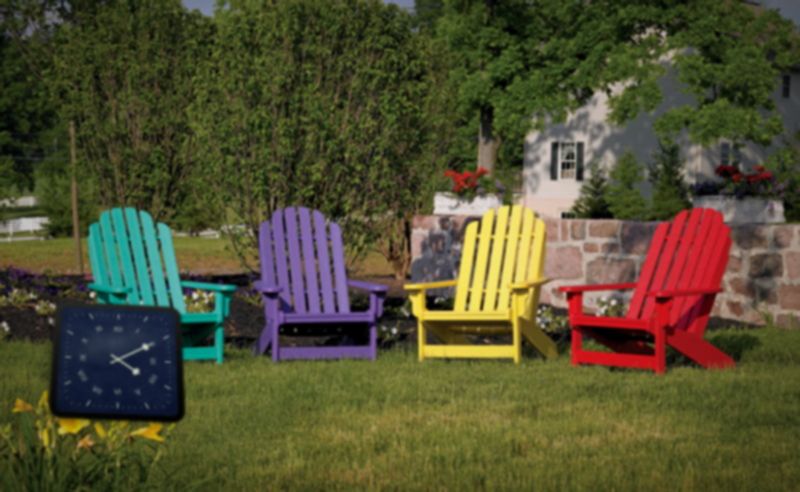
4.10
